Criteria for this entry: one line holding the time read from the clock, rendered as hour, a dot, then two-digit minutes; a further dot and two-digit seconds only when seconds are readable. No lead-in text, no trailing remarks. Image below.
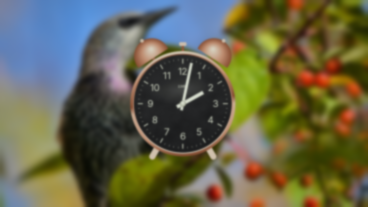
2.02
